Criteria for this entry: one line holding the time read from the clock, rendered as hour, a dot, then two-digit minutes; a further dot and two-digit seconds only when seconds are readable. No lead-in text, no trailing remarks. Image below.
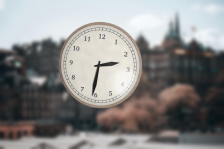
2.31
